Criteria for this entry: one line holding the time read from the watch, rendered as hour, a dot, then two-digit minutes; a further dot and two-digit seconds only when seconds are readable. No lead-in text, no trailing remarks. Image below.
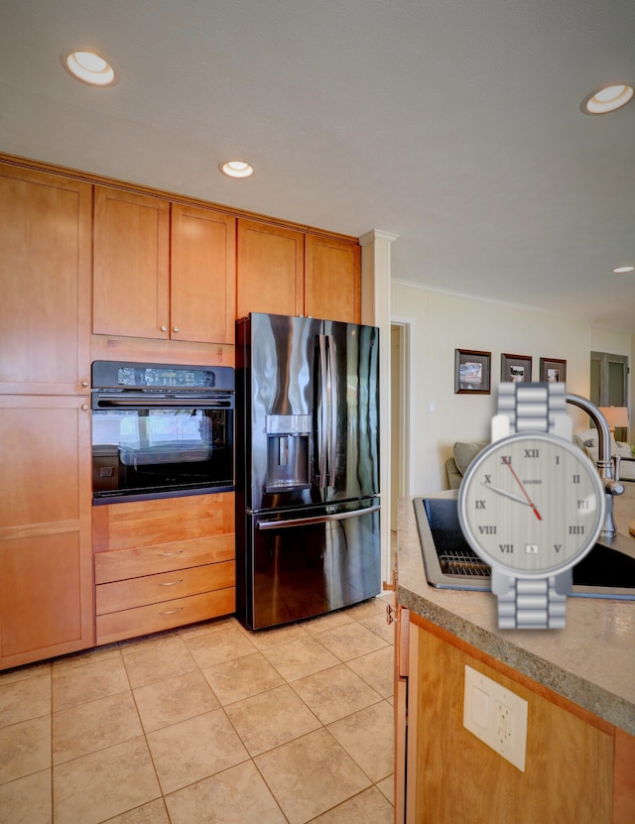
9.48.55
